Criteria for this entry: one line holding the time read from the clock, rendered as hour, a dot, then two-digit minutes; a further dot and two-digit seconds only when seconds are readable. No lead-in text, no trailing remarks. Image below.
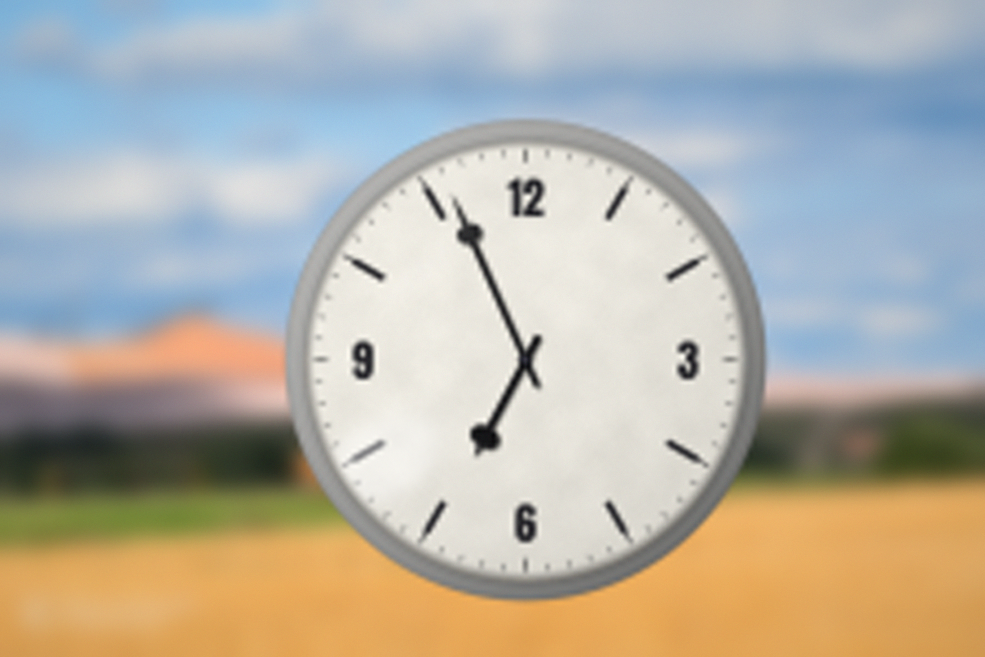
6.56
